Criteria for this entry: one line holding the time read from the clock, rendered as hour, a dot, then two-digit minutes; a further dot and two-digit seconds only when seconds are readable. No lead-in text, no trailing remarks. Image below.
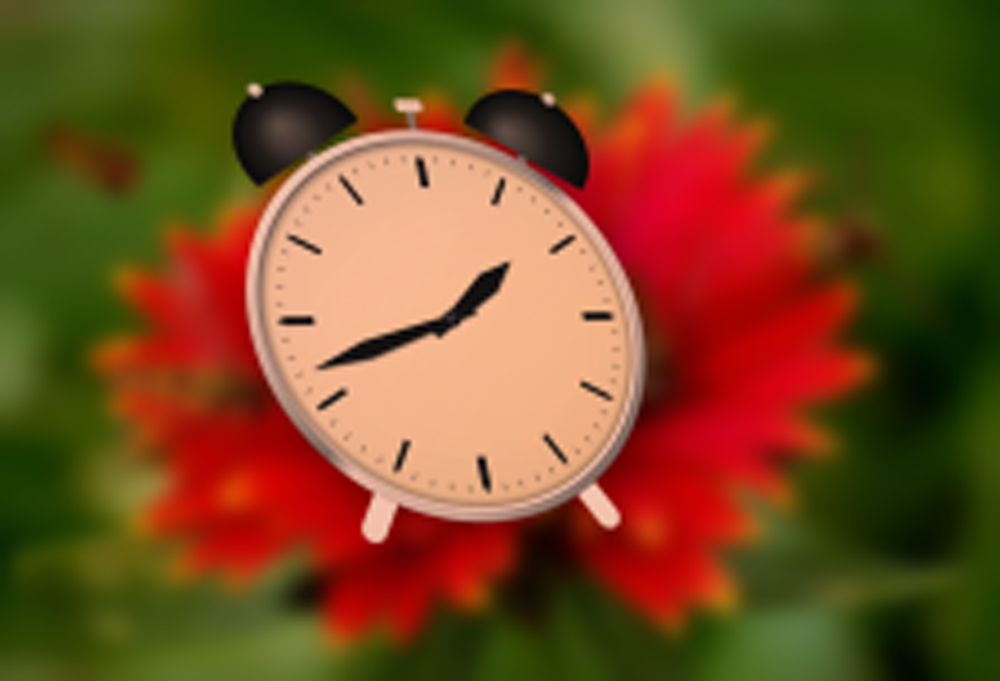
1.42
